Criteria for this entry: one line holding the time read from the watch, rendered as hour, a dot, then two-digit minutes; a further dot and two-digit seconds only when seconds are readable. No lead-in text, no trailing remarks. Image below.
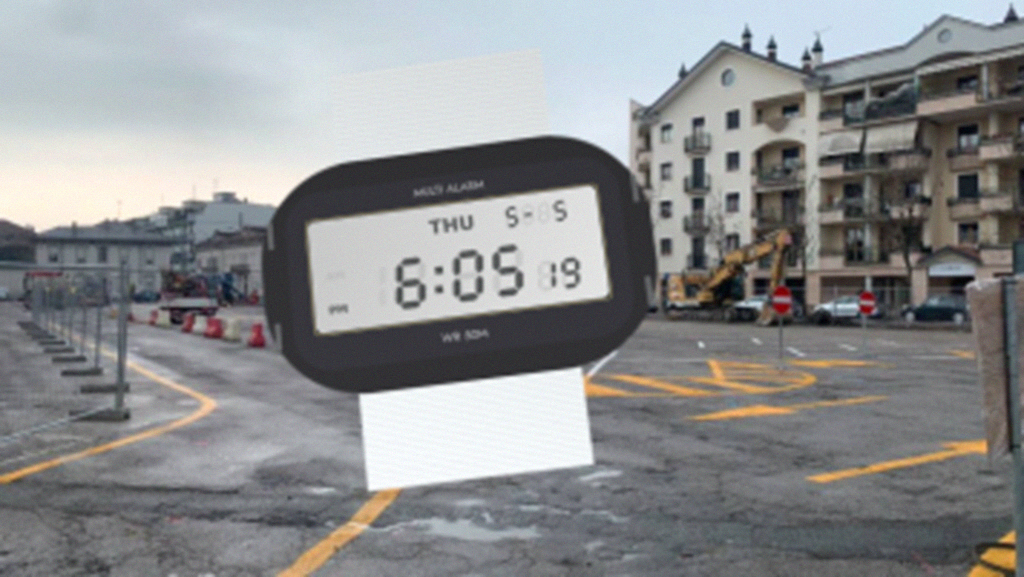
6.05.19
